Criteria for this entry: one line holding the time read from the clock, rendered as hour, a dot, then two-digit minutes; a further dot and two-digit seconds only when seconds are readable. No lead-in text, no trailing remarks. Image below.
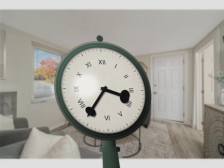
3.36
